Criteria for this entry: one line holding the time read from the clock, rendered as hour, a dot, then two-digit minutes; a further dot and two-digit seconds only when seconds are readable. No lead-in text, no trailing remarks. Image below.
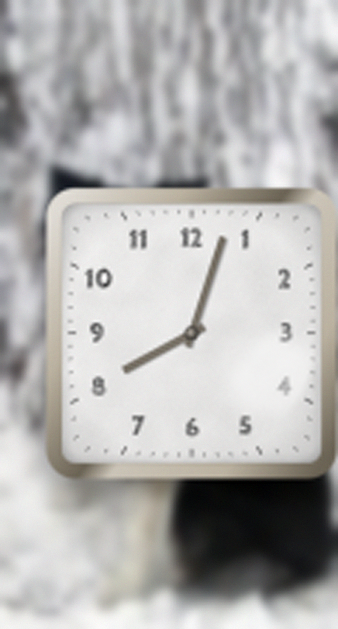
8.03
